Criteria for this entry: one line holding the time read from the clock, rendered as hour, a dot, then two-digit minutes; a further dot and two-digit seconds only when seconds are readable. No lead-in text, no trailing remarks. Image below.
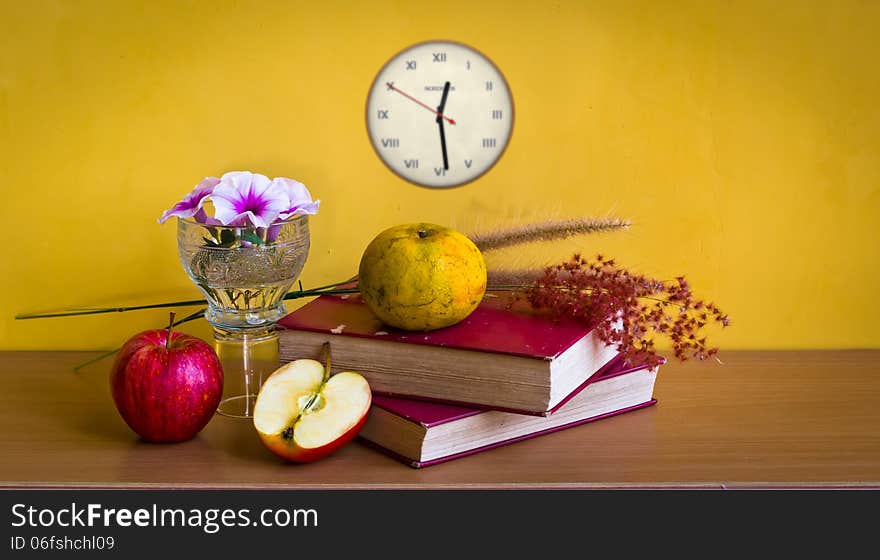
12.28.50
